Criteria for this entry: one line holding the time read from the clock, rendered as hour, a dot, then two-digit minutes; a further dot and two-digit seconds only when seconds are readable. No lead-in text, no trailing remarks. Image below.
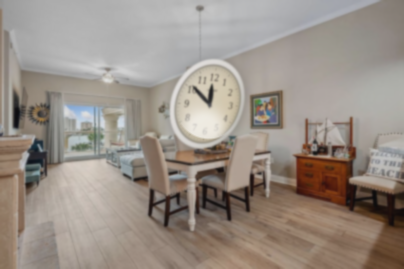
11.51
